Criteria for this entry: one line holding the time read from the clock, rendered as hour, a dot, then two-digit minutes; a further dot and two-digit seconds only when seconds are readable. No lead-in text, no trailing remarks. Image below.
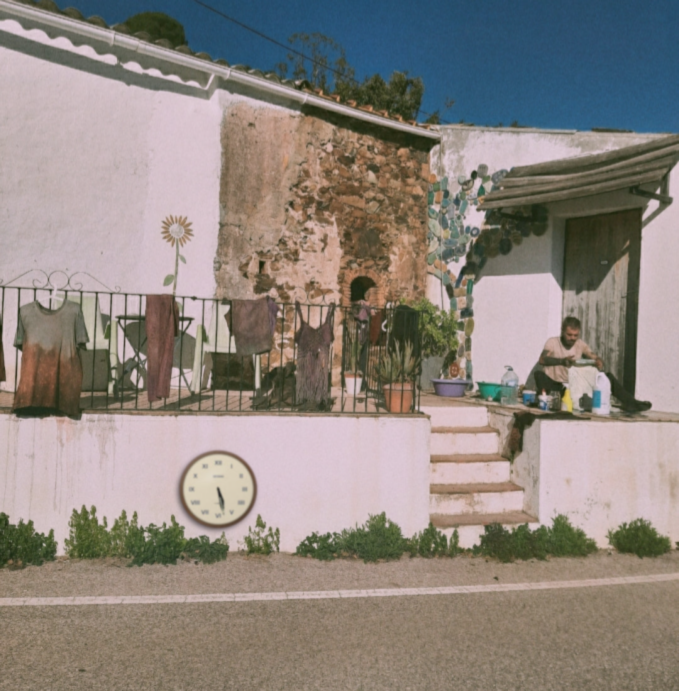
5.28
